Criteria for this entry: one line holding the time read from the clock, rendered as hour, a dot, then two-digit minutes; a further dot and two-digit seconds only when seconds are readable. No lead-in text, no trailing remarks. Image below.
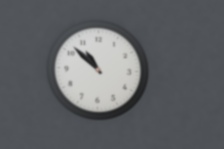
10.52
